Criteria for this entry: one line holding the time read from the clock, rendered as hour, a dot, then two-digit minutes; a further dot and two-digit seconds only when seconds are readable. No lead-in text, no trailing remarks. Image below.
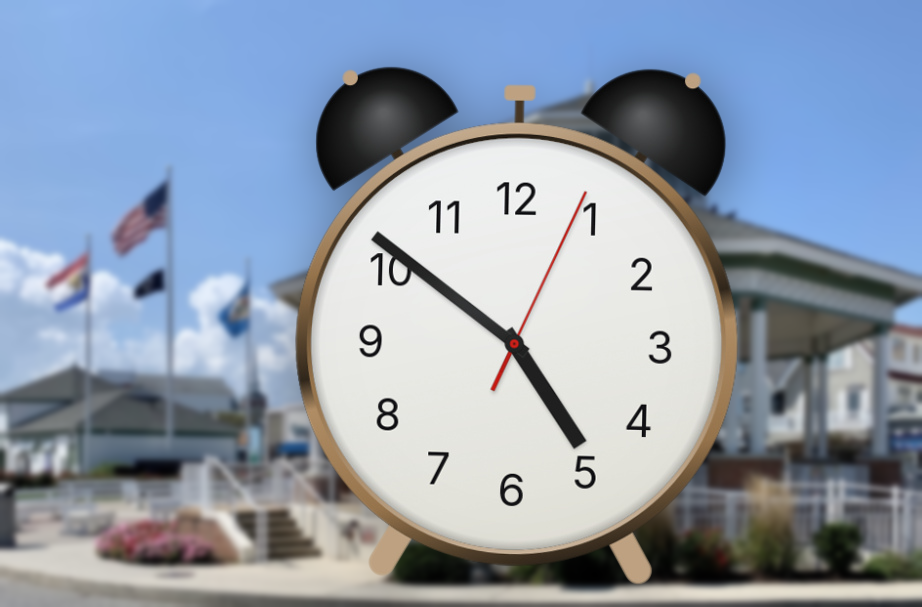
4.51.04
